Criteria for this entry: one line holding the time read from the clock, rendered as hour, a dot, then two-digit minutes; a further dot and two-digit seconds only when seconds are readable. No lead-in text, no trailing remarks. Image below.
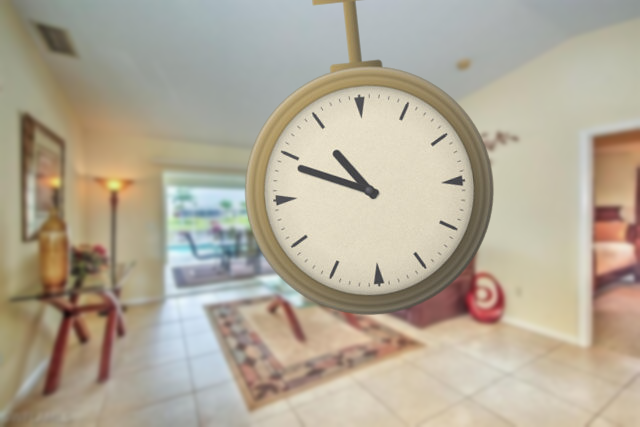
10.49
